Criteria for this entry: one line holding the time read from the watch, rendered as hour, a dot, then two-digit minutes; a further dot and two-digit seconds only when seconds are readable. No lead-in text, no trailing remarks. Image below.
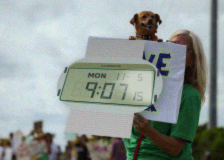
9.07.15
